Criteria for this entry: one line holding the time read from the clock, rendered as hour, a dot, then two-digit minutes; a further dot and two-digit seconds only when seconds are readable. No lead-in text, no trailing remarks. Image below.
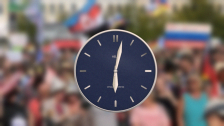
6.02
